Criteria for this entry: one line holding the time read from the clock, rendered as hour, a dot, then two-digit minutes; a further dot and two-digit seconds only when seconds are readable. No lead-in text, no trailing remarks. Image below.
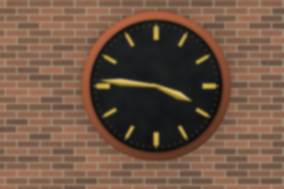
3.46
